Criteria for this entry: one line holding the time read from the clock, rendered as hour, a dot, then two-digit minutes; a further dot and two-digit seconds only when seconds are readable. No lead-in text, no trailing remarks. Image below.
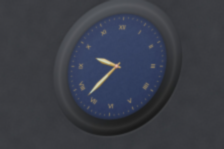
9.37
